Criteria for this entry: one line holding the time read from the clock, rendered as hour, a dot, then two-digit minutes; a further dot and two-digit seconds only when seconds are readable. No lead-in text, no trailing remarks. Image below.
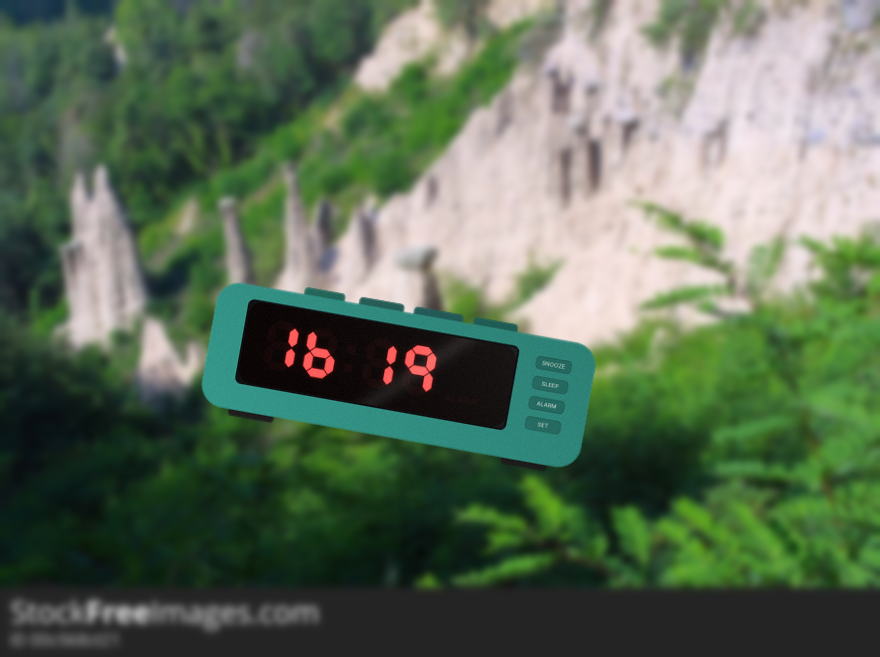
16.19
